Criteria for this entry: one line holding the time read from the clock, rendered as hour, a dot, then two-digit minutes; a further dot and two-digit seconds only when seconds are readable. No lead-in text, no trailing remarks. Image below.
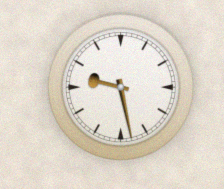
9.28
